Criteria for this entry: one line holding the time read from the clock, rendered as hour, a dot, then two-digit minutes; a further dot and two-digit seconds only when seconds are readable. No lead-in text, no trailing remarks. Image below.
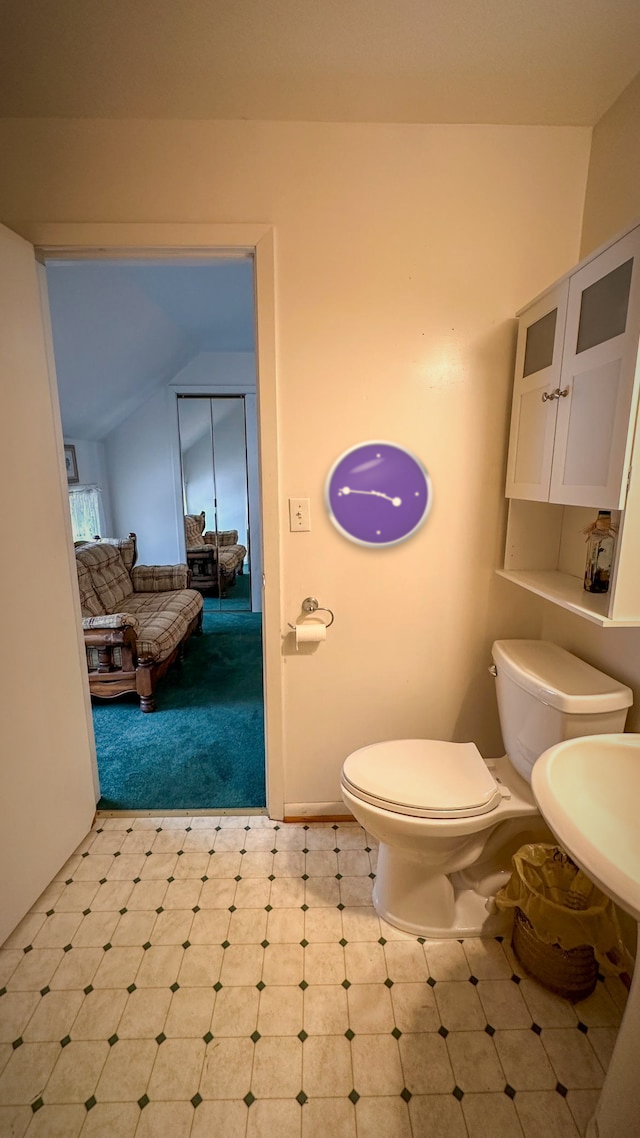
3.46
